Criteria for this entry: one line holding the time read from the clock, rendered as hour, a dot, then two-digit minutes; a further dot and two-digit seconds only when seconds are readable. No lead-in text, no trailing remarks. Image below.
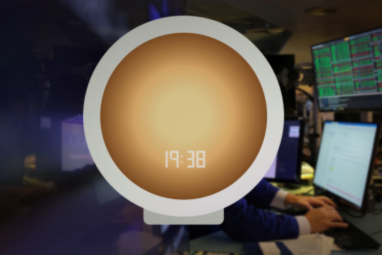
19.38
